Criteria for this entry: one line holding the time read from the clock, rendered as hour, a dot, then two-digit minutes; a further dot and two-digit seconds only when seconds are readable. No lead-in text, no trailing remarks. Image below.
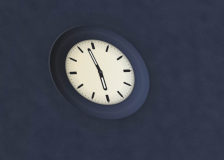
5.58
